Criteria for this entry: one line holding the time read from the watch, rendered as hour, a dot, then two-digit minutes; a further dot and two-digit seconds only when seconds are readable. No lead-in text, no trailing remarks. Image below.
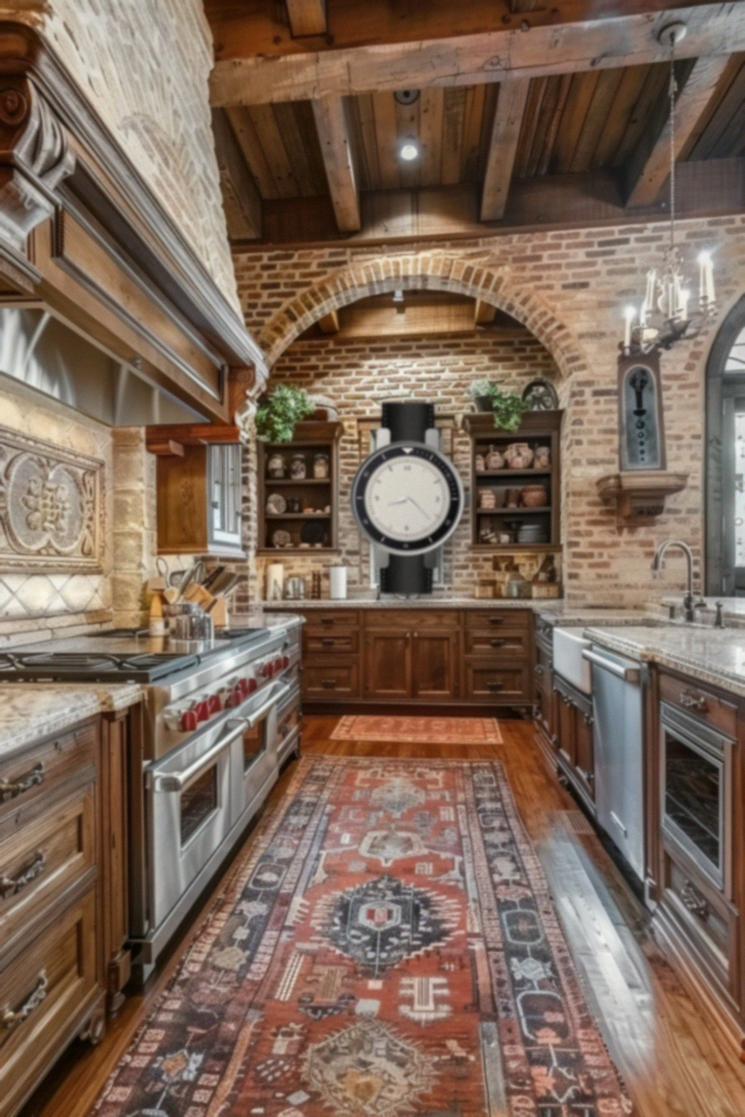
8.22
